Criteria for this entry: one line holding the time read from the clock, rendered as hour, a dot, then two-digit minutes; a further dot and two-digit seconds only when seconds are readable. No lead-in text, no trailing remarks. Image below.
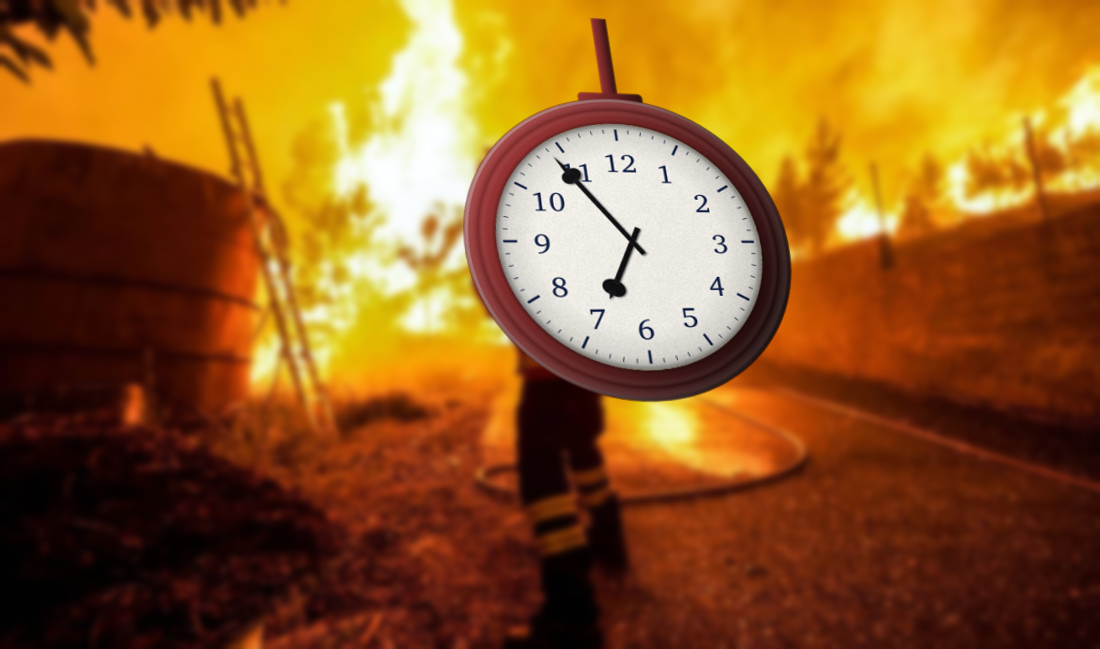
6.54
